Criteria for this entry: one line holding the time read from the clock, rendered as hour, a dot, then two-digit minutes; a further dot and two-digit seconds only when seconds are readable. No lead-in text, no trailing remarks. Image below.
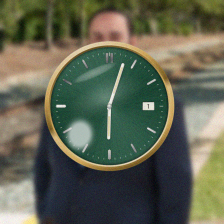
6.03
